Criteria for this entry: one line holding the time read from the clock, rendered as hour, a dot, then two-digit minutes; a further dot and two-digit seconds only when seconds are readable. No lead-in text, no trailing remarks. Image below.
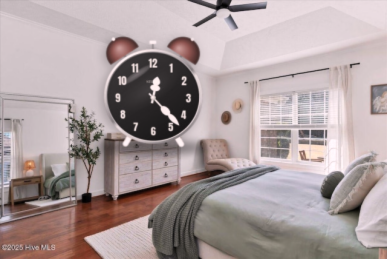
12.23
